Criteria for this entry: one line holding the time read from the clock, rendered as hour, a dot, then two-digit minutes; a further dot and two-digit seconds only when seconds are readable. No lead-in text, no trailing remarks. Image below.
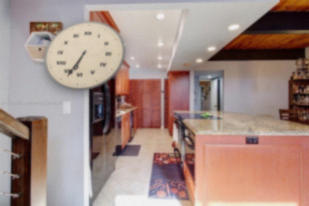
6.34
